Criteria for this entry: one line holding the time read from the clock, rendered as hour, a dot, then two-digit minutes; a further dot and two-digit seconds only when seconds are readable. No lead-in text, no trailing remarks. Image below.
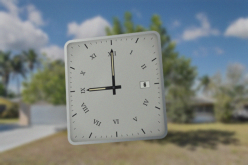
9.00
